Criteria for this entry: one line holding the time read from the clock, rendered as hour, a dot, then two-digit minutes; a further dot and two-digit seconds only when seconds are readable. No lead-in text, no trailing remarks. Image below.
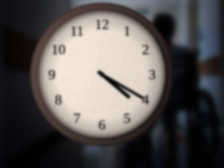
4.20
